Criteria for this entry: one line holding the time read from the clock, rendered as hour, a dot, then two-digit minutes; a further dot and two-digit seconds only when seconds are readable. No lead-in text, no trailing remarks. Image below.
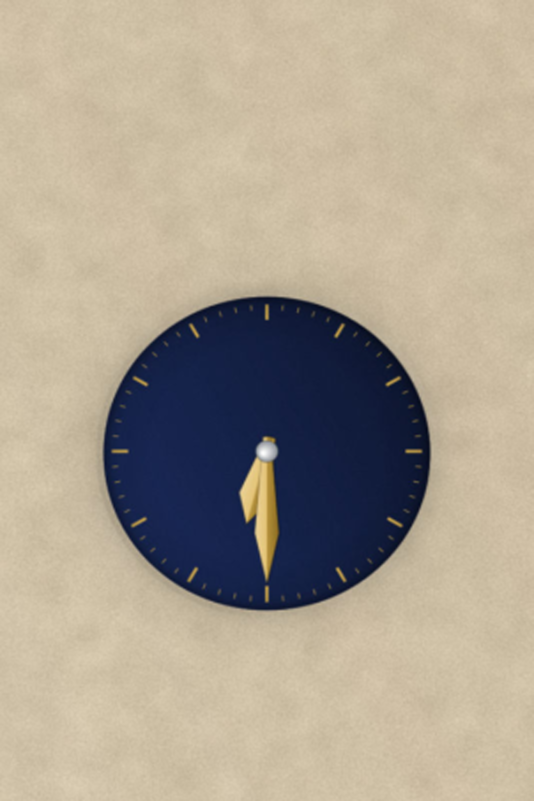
6.30
